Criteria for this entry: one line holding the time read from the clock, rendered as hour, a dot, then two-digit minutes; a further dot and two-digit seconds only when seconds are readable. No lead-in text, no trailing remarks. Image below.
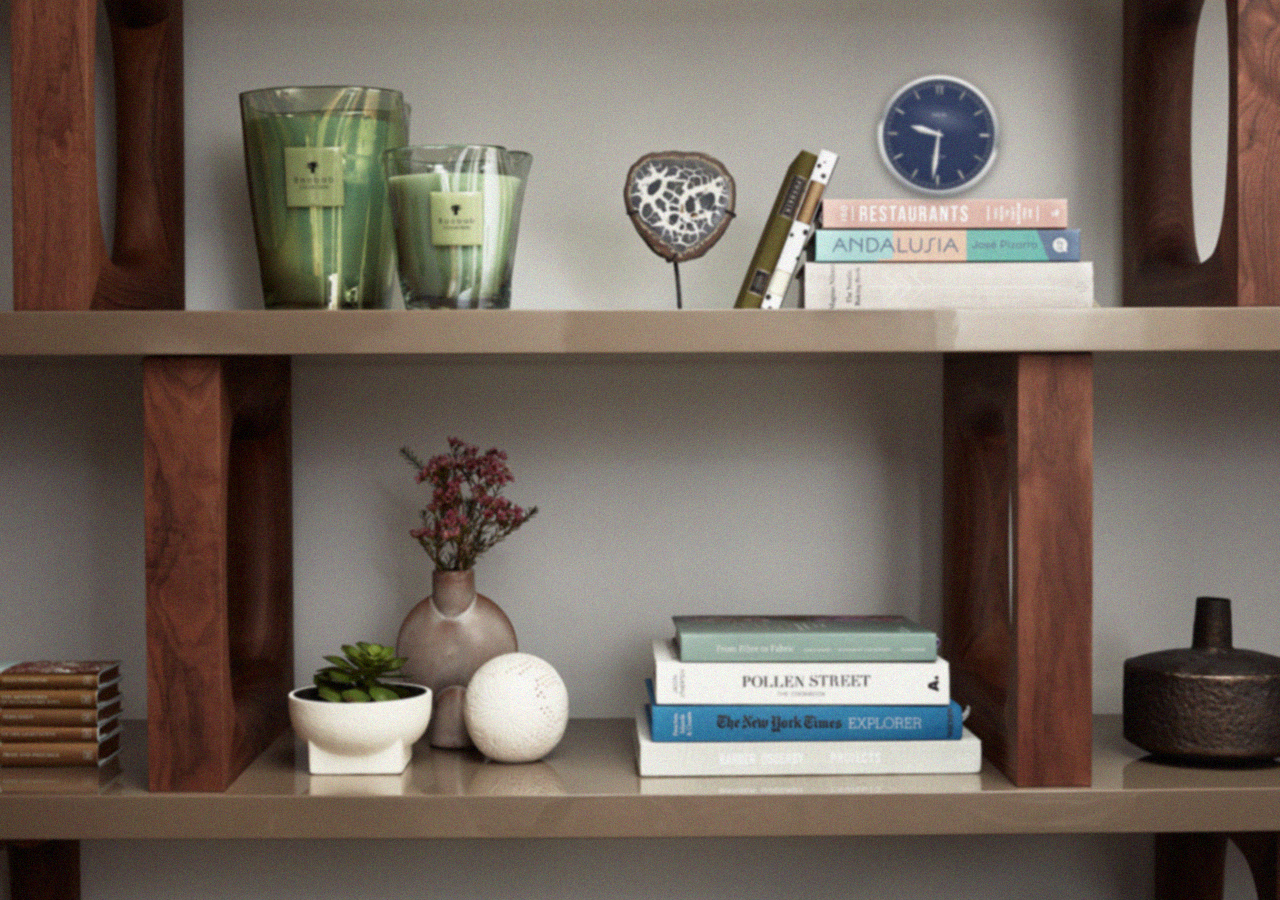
9.31
